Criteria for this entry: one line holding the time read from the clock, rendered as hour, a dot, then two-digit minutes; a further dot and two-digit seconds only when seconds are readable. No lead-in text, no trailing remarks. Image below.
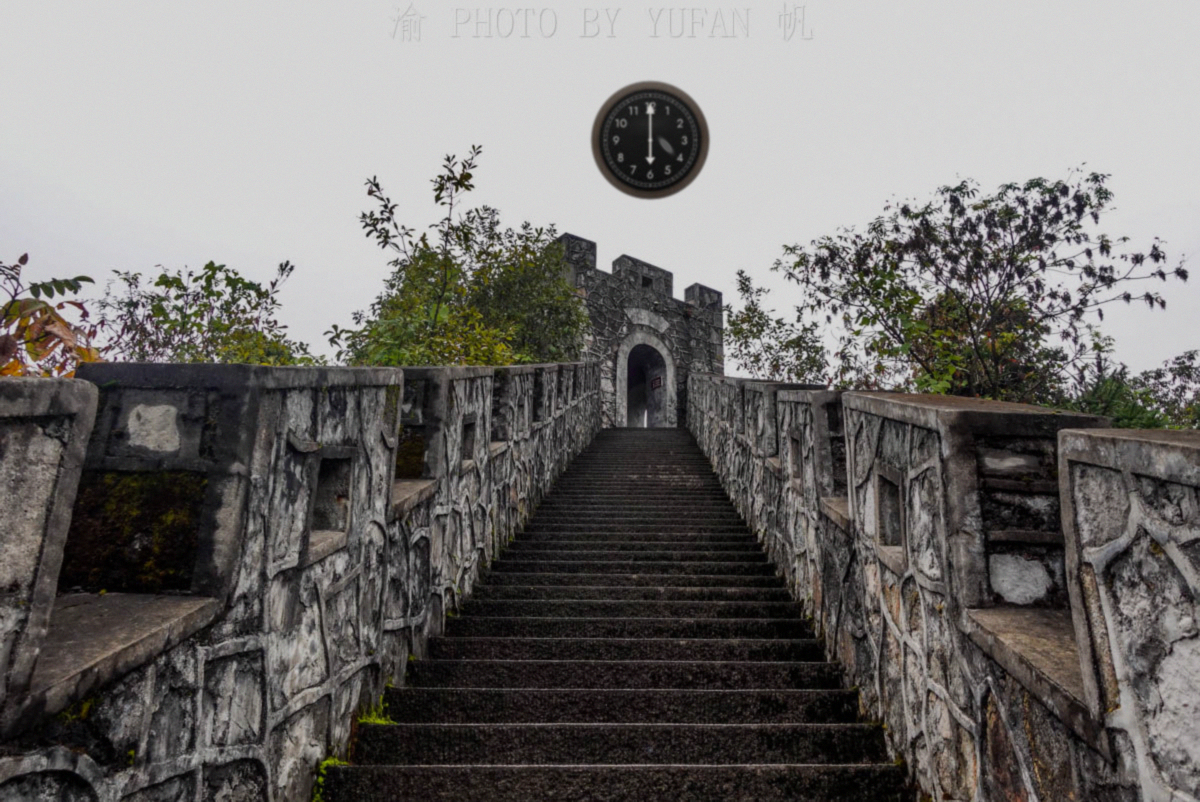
6.00
